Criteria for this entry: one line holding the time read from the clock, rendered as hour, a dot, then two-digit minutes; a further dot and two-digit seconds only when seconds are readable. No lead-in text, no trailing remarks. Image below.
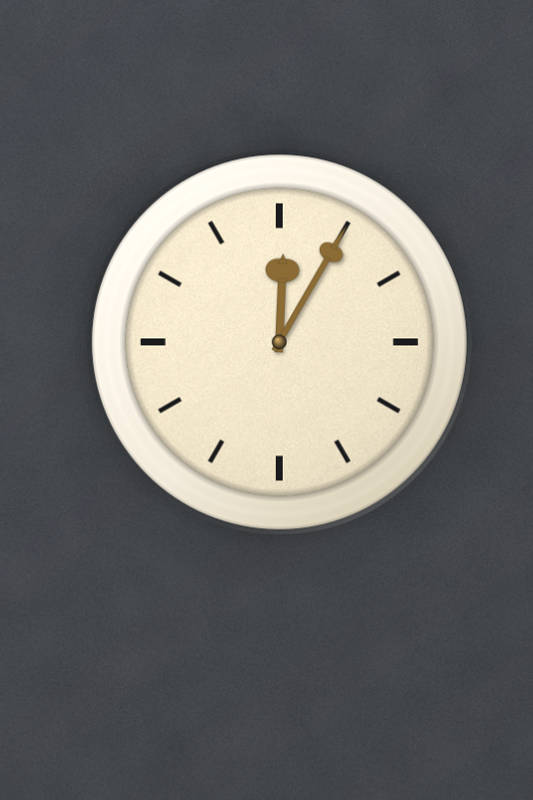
12.05
